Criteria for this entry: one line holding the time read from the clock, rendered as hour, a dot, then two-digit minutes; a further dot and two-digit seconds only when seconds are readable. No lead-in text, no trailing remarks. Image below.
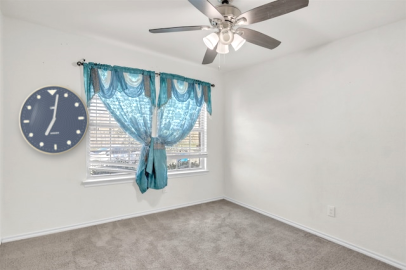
7.02
